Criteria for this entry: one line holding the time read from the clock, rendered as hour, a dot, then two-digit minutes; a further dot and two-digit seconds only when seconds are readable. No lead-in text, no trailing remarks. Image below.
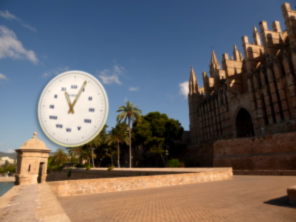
11.04
